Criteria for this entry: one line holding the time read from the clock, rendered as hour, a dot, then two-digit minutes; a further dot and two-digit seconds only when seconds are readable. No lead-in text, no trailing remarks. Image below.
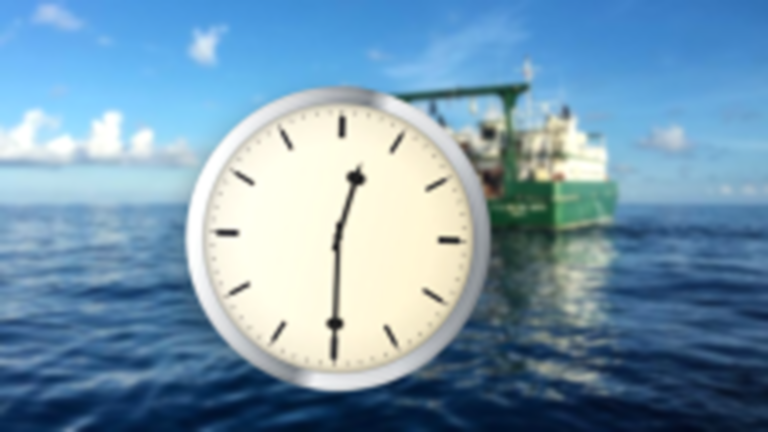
12.30
